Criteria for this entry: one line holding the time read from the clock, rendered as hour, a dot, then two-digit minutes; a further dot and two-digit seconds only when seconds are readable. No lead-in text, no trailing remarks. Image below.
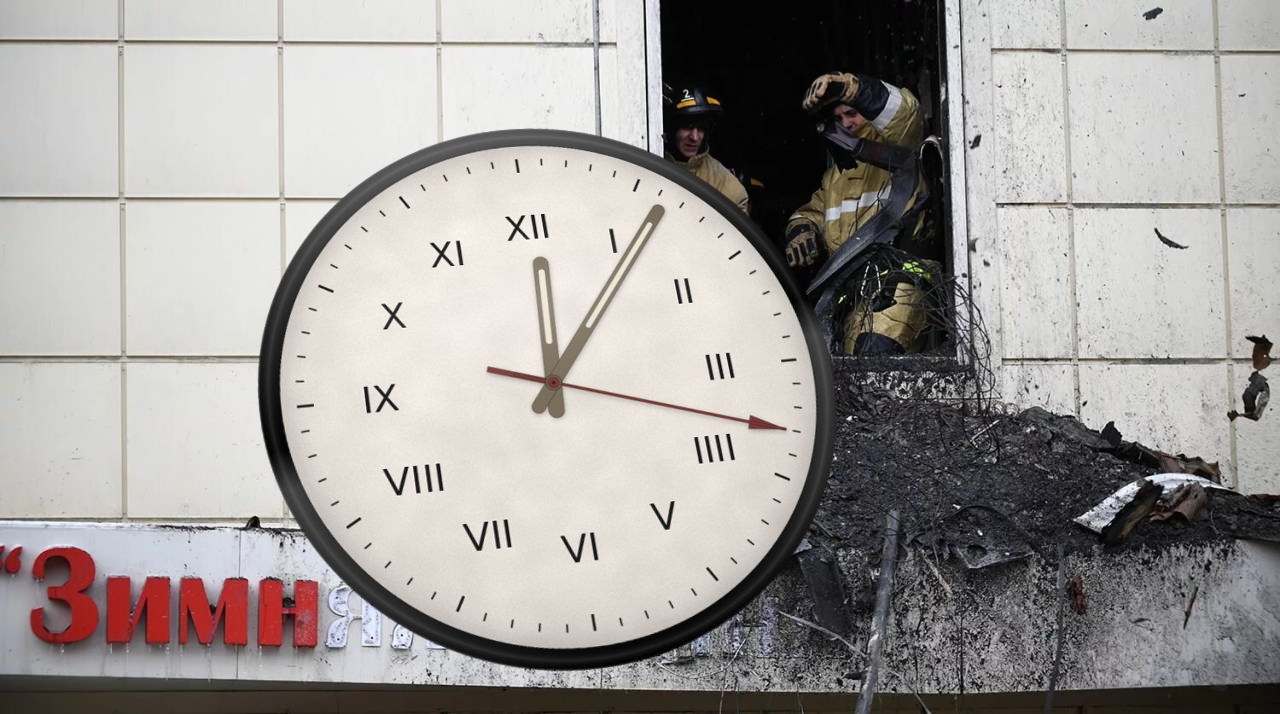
12.06.18
